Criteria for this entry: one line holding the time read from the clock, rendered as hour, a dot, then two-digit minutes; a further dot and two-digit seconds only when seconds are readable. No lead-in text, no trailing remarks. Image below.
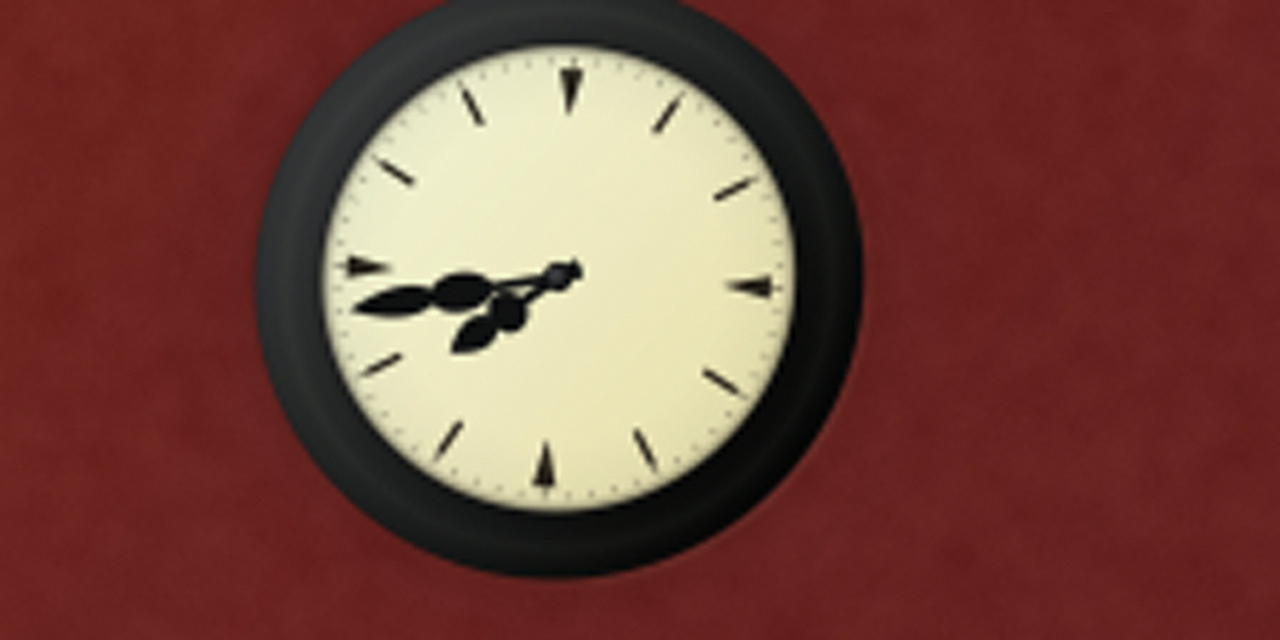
7.43
